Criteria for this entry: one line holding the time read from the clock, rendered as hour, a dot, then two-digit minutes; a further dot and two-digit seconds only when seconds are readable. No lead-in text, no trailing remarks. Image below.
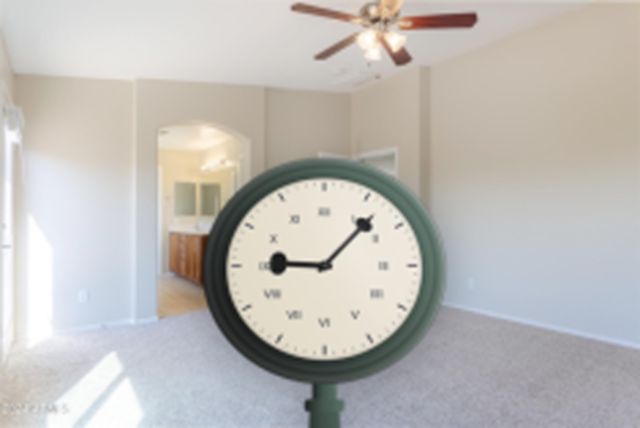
9.07
